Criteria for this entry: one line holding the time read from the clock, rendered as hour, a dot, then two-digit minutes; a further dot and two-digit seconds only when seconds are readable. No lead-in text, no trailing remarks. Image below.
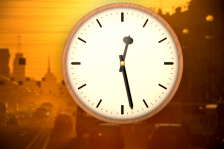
12.28
